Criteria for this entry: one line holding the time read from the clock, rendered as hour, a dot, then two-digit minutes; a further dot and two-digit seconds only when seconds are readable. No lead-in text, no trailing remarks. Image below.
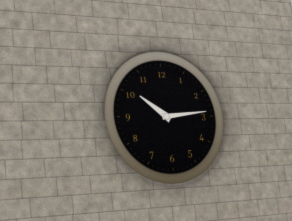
10.14
